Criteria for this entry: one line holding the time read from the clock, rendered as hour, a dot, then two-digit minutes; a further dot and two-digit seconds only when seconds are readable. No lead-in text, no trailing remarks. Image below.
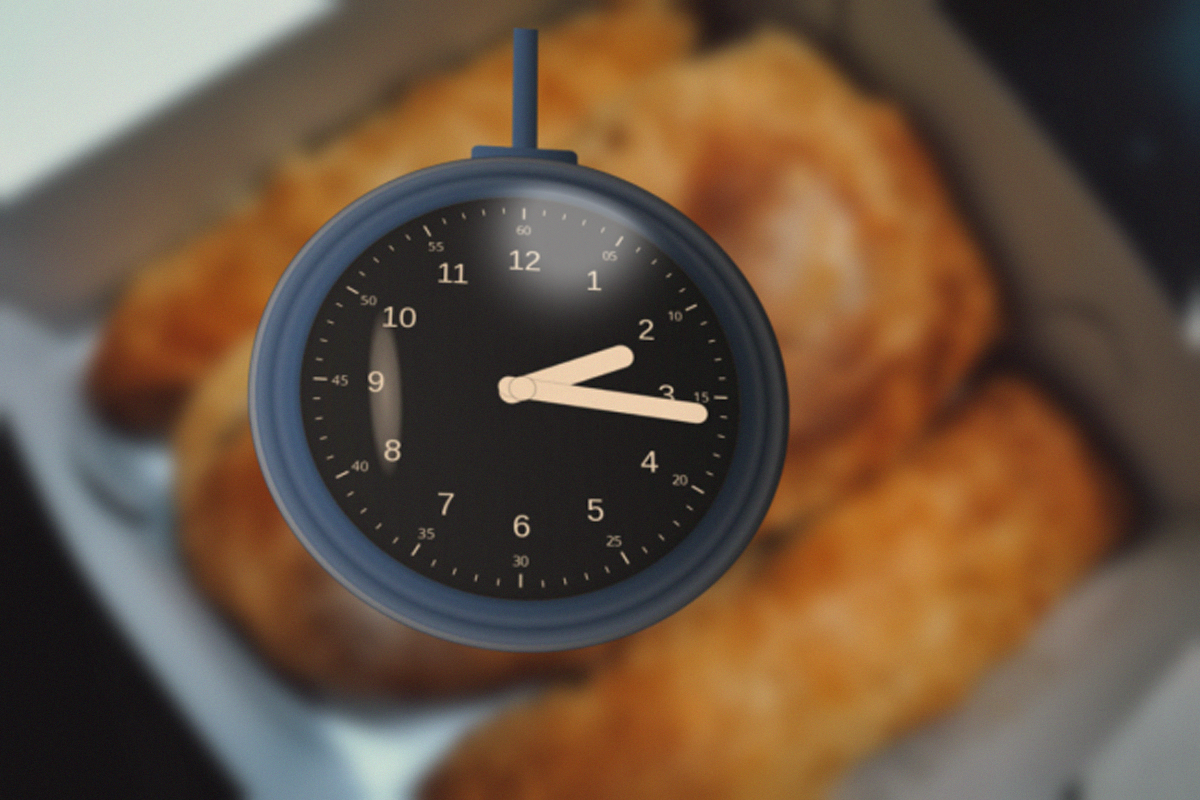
2.16
